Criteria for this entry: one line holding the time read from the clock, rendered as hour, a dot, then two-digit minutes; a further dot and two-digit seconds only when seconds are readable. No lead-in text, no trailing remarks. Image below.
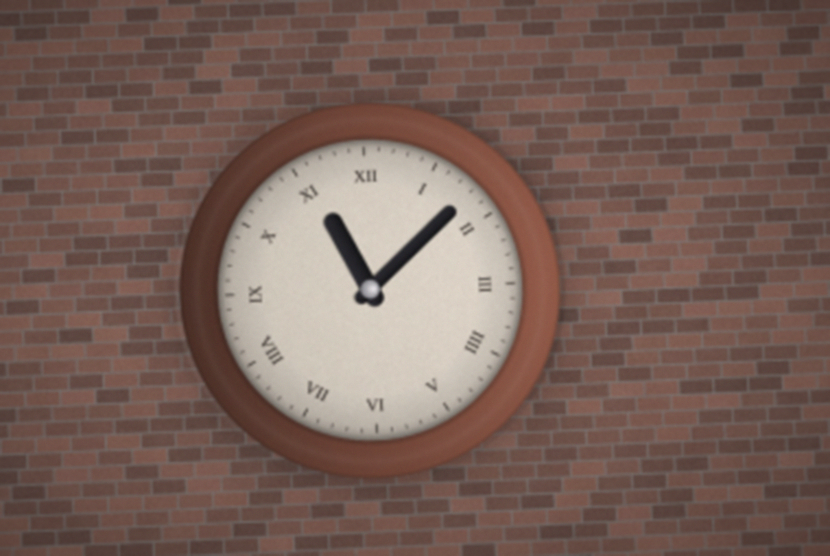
11.08
